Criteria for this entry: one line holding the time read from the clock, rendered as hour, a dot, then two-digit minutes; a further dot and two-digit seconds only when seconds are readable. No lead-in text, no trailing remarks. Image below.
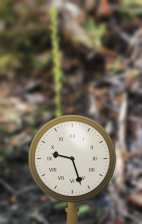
9.27
